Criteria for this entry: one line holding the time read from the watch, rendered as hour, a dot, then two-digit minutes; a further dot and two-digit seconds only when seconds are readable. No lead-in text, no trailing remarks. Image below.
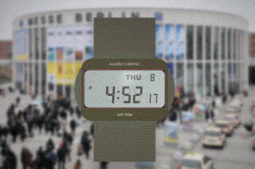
4.52.17
